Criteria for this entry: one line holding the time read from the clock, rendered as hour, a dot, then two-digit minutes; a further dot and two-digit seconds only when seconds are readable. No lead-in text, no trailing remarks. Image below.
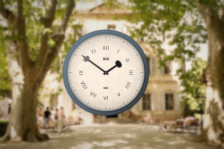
1.51
